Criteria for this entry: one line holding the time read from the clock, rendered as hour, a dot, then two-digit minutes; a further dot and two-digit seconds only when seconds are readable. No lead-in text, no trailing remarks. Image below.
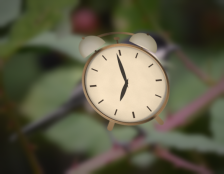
6.59
